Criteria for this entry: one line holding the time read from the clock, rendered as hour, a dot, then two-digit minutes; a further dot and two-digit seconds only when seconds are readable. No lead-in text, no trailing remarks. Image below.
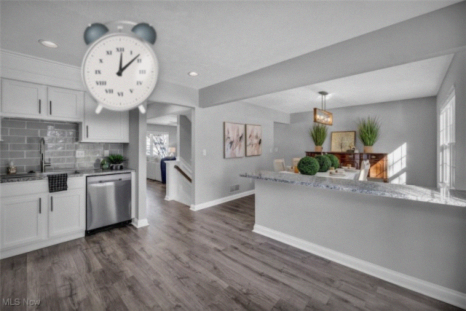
12.08
